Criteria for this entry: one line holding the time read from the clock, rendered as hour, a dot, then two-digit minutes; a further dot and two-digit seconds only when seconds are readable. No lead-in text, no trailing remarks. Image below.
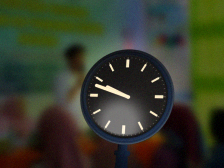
9.48
